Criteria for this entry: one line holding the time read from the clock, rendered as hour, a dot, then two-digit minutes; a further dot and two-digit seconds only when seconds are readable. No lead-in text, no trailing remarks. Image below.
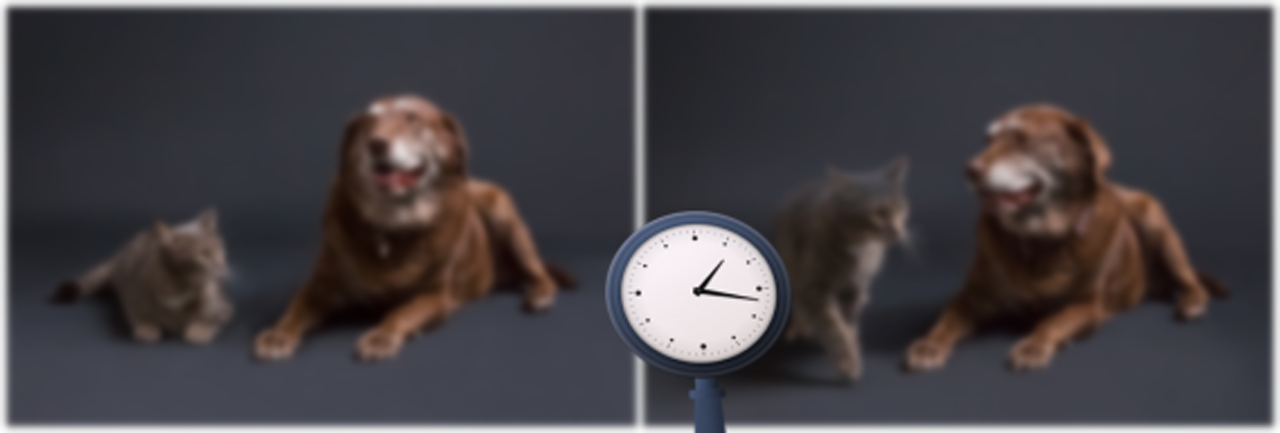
1.17
